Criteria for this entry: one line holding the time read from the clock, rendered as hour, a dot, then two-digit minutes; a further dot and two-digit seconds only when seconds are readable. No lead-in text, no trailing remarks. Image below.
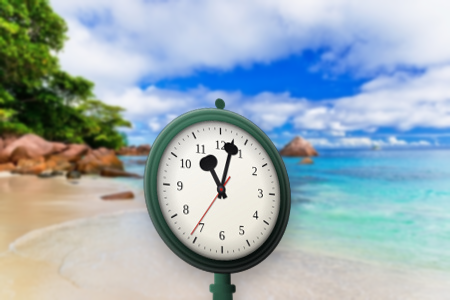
11.02.36
